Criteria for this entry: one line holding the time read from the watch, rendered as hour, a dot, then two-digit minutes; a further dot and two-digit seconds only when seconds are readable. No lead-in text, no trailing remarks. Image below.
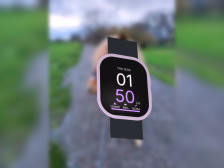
1.50
